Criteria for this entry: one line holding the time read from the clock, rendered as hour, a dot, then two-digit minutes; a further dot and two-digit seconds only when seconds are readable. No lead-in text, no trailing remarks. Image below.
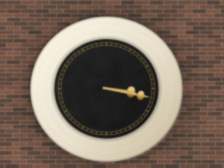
3.17
